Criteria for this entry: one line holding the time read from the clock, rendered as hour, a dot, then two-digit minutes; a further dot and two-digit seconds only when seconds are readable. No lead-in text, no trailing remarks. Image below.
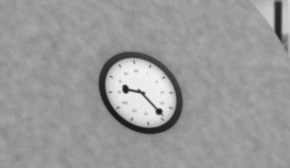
9.24
